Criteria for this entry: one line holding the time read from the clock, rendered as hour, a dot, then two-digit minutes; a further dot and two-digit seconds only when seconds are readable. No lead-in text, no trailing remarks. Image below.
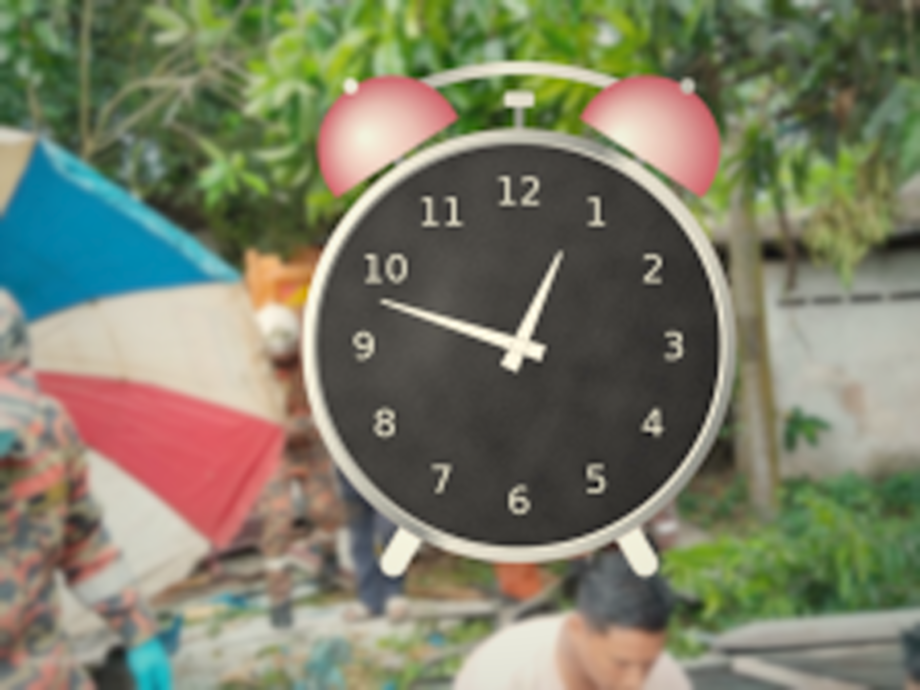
12.48
